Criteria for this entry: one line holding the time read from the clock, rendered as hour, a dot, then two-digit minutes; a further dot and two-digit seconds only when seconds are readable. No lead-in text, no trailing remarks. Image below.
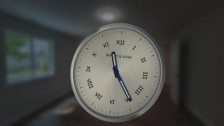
11.24
